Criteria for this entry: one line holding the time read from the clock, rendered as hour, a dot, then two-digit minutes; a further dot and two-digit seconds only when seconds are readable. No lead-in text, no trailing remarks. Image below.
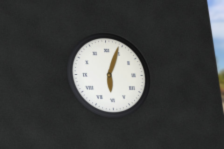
6.04
